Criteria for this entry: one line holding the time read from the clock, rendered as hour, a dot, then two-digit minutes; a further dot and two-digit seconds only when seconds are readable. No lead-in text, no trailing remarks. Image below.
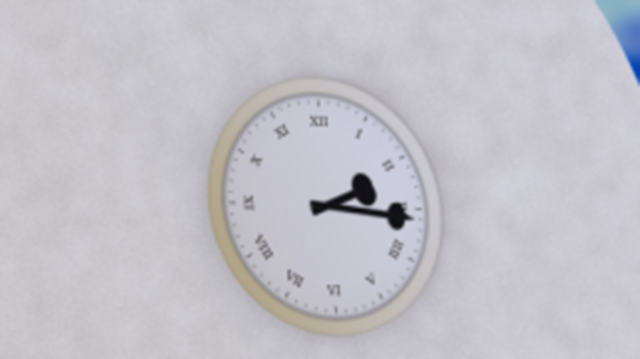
2.16
